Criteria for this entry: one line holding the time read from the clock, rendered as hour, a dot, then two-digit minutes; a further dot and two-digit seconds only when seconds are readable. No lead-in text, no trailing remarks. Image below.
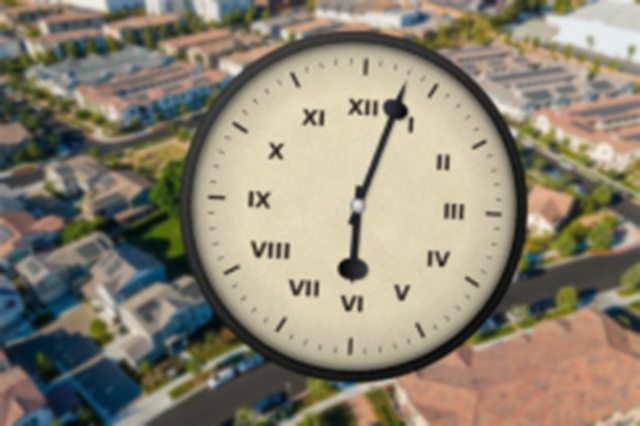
6.03
